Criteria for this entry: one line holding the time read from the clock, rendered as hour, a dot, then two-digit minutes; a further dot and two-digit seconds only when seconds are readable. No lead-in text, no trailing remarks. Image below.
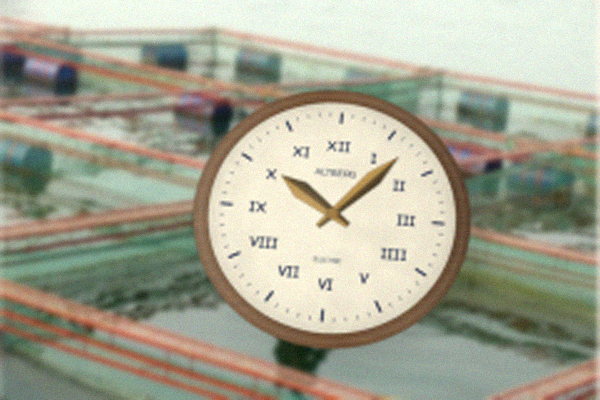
10.07
